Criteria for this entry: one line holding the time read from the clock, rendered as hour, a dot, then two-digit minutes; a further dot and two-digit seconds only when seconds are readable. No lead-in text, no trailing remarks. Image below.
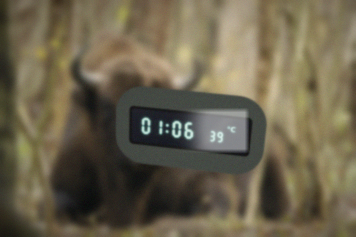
1.06
